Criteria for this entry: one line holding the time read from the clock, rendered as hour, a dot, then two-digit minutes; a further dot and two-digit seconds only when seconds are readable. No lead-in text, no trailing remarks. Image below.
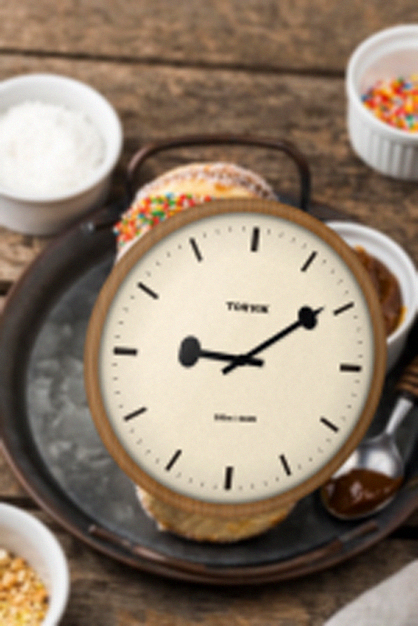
9.09
